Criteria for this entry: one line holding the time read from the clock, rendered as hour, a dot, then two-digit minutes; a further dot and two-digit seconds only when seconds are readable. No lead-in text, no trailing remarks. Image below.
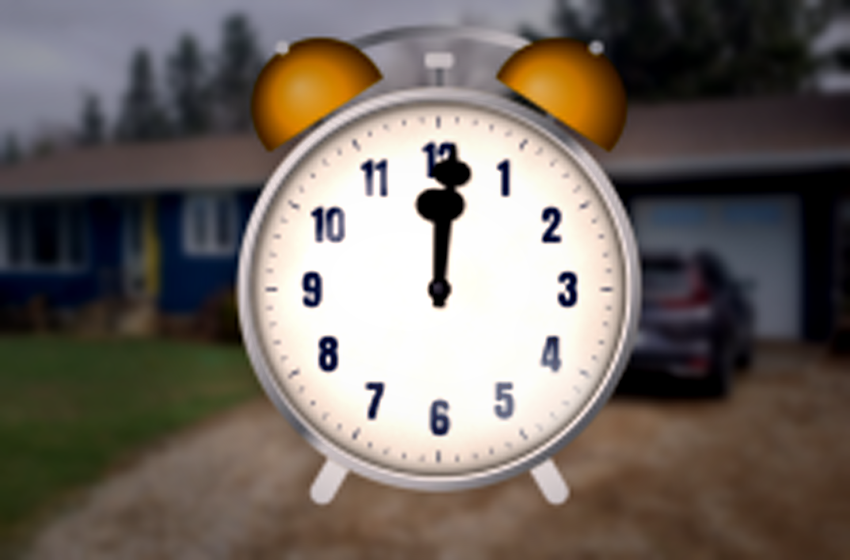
12.01
